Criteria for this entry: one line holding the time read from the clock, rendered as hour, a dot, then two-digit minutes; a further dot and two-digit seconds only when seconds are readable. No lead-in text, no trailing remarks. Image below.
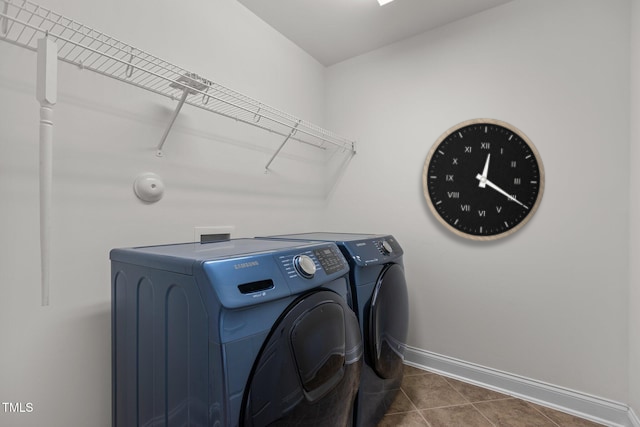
12.20
